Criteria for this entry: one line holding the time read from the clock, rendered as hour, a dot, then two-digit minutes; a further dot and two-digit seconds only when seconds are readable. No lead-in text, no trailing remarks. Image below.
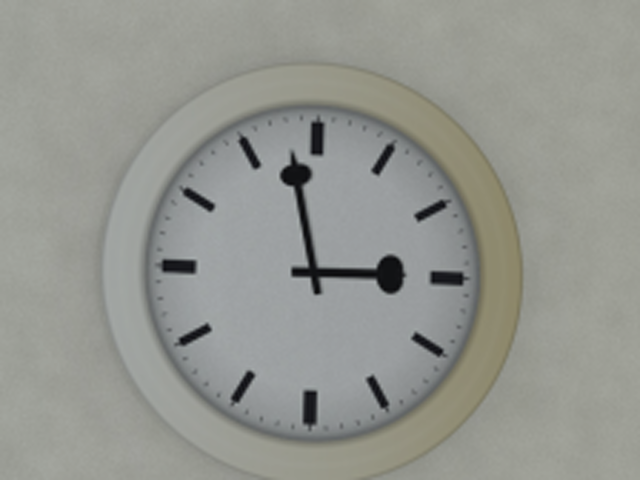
2.58
